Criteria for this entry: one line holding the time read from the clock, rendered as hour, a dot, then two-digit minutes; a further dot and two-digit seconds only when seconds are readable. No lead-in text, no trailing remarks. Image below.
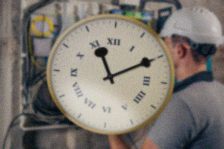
11.10
